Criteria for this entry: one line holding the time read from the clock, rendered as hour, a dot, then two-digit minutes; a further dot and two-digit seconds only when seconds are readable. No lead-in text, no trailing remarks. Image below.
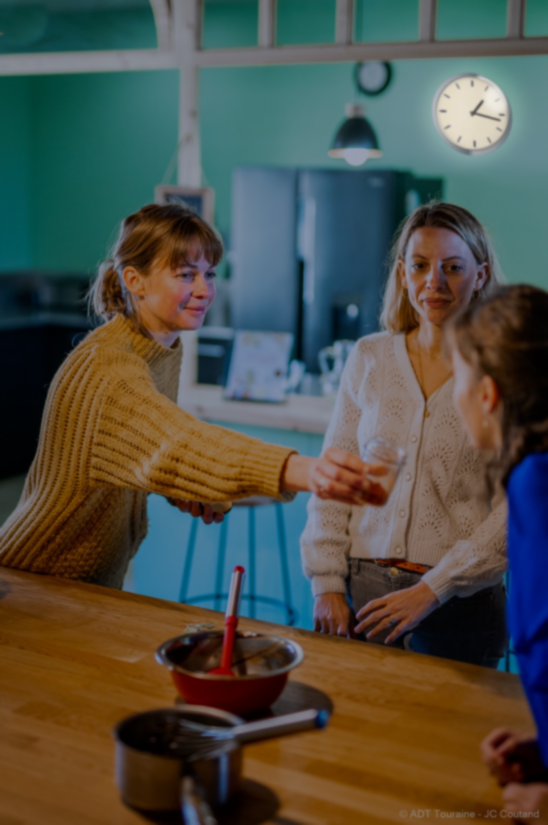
1.17
